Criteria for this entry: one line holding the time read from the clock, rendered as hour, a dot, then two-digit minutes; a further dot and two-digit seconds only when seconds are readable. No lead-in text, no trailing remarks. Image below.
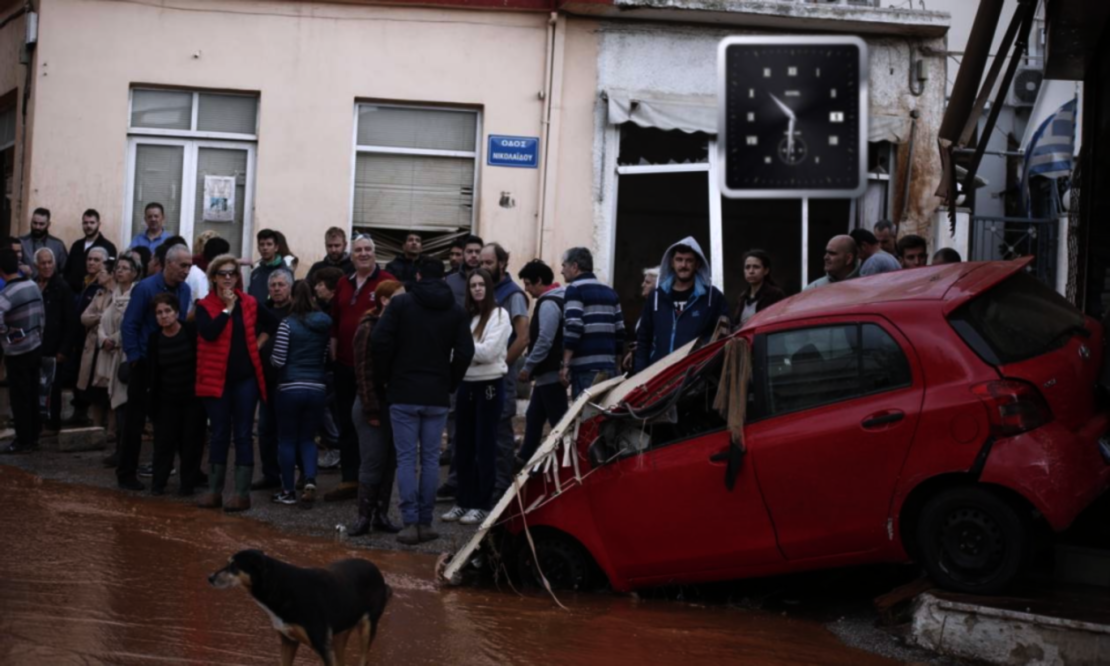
10.31
